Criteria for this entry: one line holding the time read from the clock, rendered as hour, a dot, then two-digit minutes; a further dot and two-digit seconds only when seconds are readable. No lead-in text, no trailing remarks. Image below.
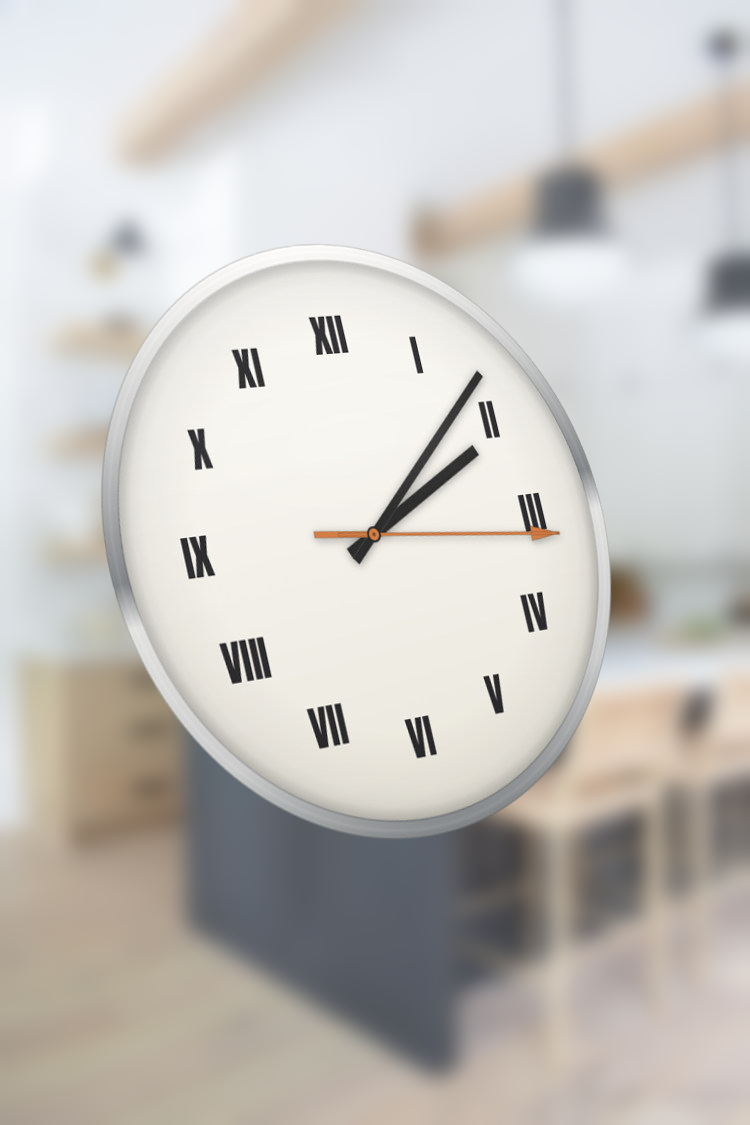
2.08.16
